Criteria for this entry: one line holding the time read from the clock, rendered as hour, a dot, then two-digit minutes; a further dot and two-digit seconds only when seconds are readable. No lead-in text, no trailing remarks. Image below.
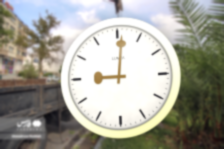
9.01
